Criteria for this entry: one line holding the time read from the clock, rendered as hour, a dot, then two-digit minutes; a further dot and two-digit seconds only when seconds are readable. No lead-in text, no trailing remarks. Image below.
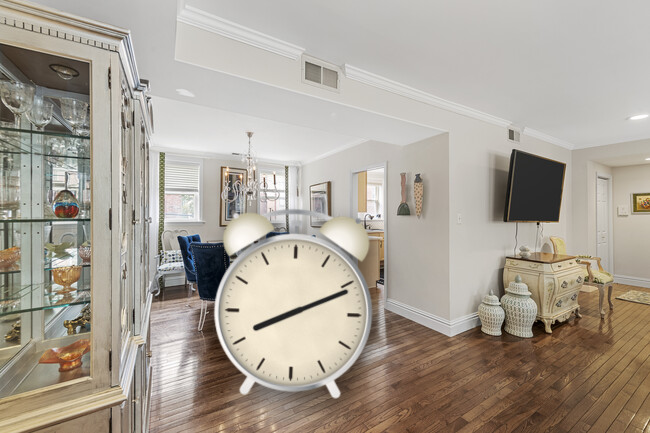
8.11
